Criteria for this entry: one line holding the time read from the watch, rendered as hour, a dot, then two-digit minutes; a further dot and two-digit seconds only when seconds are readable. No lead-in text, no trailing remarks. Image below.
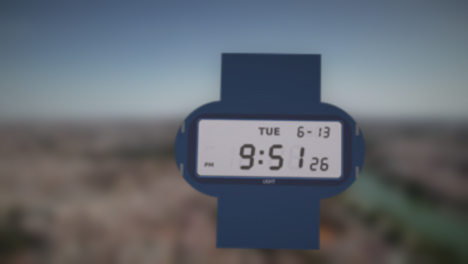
9.51.26
